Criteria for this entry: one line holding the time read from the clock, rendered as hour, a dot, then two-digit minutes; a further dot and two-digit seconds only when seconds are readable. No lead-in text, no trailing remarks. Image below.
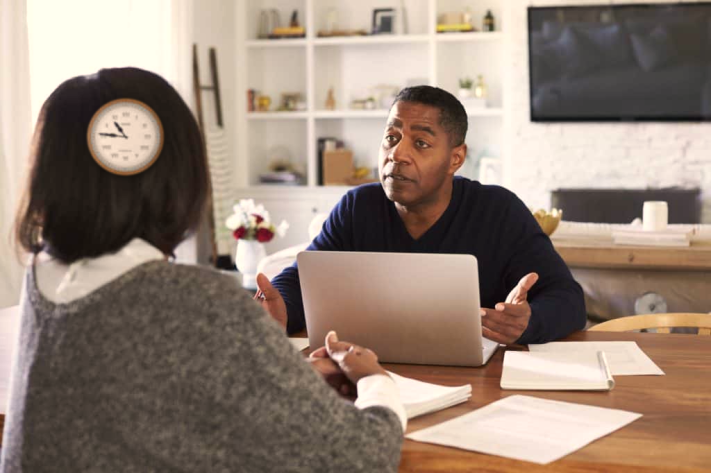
10.46
